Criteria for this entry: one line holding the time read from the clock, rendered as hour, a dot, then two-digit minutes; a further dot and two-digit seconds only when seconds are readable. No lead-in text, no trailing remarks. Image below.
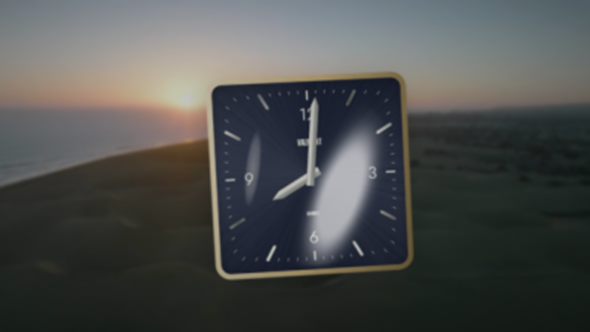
8.01
